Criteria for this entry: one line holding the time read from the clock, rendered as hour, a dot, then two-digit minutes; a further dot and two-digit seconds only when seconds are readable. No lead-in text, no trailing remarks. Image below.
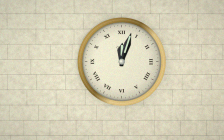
12.03
